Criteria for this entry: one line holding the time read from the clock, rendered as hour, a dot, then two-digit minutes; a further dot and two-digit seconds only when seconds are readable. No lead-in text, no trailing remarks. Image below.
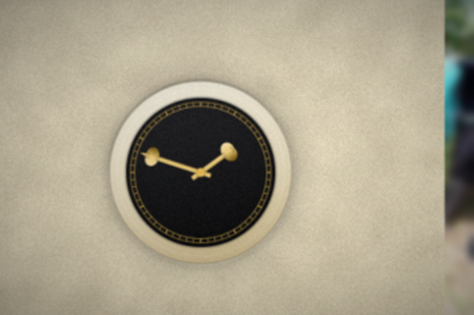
1.48
